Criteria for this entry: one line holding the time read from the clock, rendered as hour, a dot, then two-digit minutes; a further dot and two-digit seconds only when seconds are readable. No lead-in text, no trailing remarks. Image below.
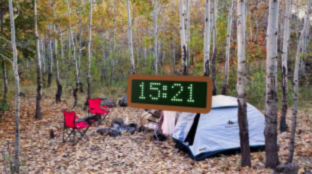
15.21
